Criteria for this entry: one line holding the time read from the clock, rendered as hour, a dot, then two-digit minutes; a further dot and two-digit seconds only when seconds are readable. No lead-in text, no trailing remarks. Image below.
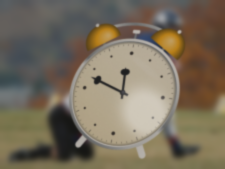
11.48
